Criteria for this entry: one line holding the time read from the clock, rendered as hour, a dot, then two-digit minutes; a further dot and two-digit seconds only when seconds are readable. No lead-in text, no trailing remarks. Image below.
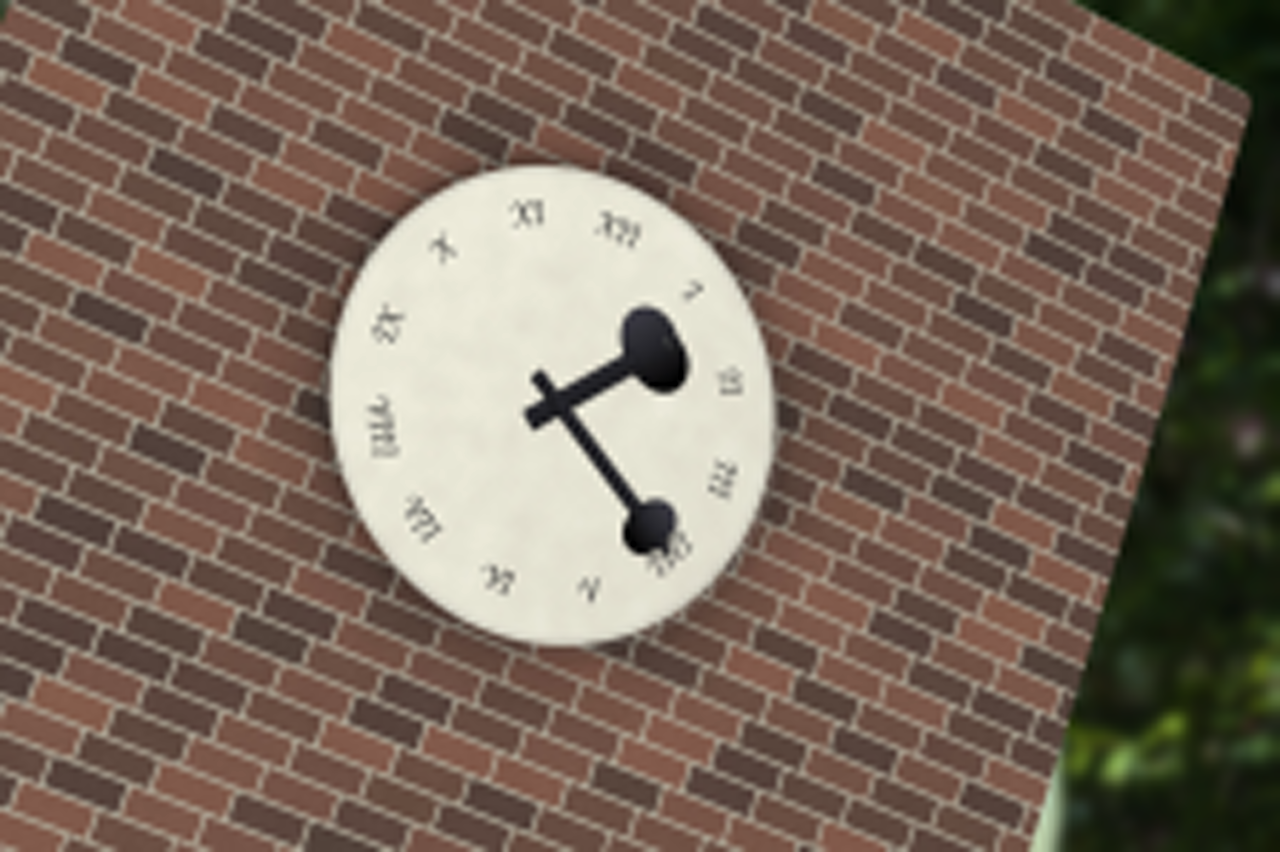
1.20
